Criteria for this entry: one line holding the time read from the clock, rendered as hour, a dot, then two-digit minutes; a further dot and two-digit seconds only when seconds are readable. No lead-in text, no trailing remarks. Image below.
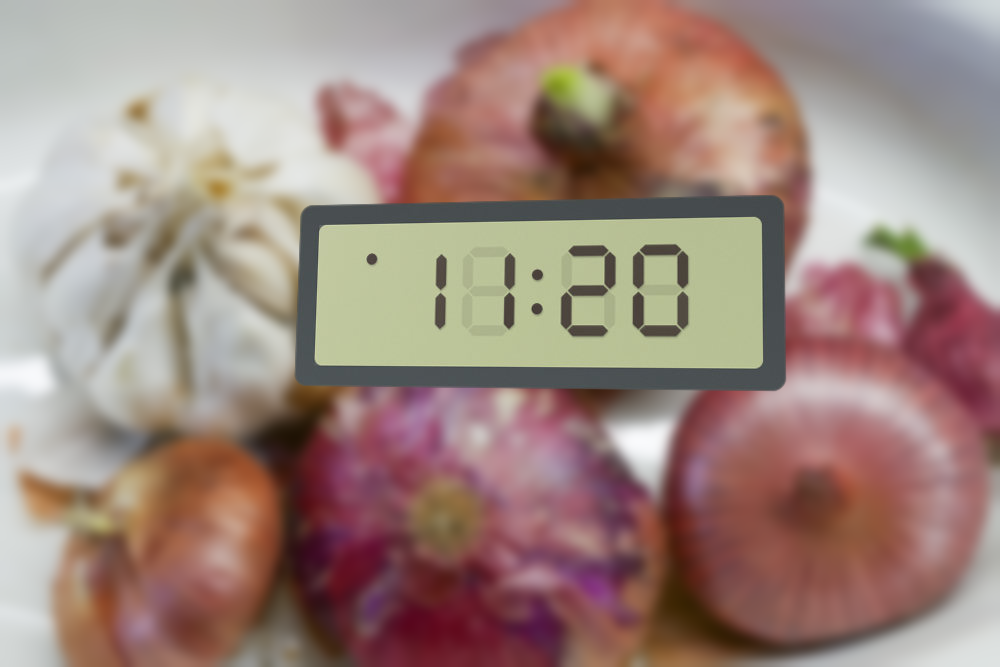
11.20
